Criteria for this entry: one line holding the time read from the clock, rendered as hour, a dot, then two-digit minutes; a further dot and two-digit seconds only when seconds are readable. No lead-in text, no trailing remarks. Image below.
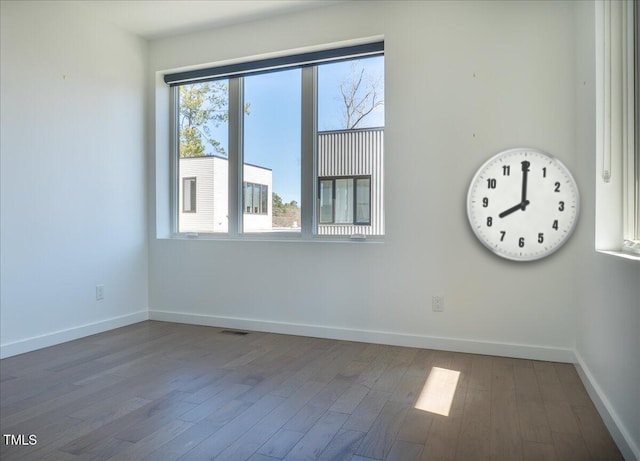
8.00
